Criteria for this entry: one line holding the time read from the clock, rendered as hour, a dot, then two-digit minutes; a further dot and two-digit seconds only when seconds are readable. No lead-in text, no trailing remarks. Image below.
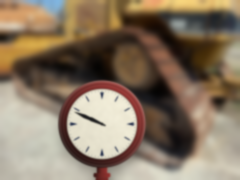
9.49
